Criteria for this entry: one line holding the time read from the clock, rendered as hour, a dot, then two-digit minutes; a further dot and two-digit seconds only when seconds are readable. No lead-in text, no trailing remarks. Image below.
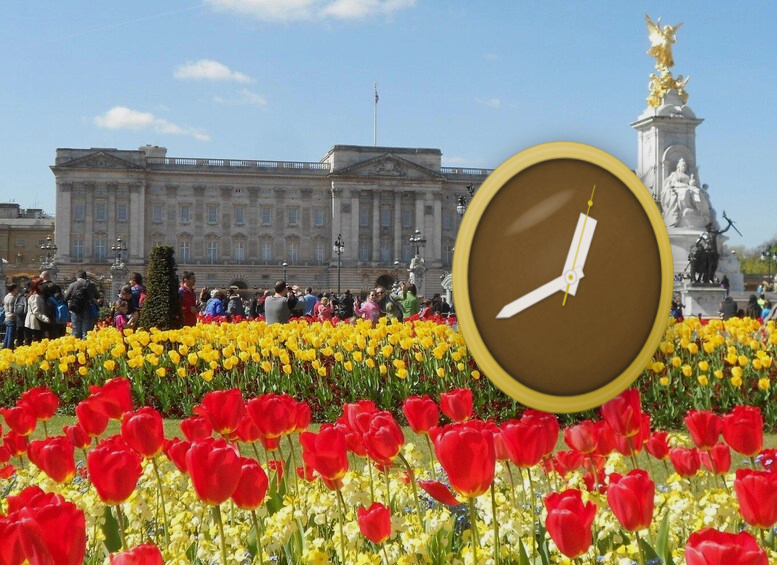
12.41.03
